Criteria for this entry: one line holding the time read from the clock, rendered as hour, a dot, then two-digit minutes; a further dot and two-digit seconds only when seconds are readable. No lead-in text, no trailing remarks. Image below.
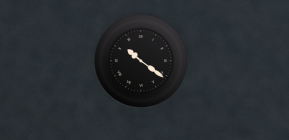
10.21
